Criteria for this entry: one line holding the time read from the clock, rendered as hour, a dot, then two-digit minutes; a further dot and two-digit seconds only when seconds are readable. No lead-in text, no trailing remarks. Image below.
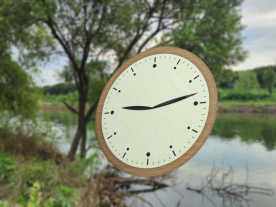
9.13
